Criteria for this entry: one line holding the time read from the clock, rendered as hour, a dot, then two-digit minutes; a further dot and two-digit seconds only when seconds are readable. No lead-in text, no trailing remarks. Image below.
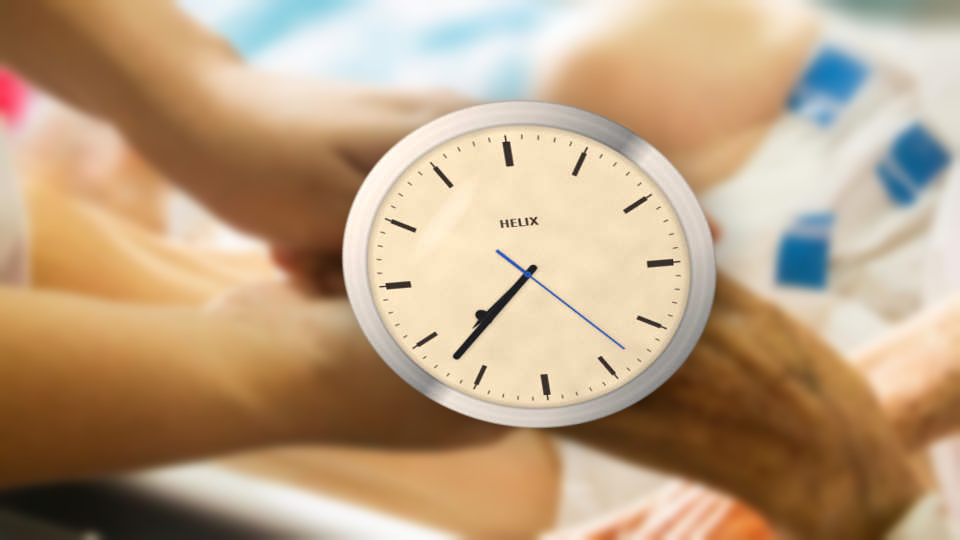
7.37.23
